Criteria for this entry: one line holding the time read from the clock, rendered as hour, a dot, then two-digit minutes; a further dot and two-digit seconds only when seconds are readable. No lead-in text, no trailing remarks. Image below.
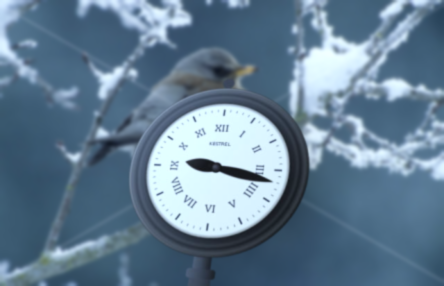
9.17
